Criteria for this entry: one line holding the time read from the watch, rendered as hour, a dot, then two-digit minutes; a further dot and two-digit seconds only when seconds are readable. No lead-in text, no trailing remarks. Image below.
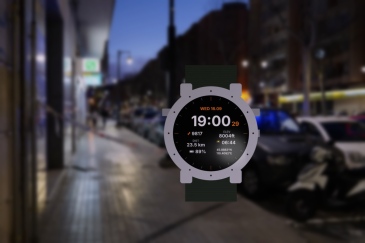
19.00
